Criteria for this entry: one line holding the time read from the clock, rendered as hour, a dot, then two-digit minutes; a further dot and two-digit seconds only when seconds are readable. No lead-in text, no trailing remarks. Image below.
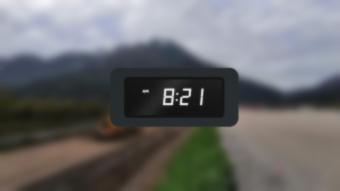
8.21
